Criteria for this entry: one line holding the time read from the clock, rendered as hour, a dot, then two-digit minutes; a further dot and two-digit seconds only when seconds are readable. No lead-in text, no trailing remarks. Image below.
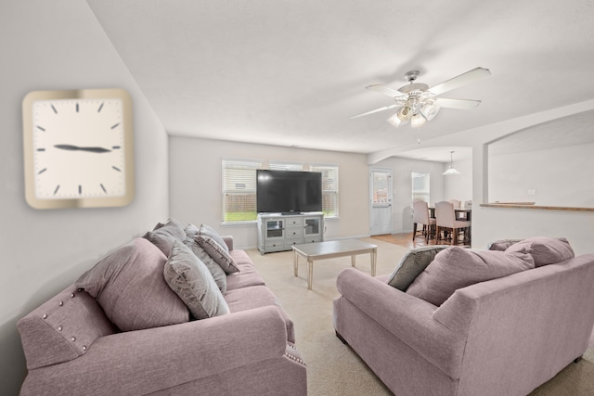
9.16
